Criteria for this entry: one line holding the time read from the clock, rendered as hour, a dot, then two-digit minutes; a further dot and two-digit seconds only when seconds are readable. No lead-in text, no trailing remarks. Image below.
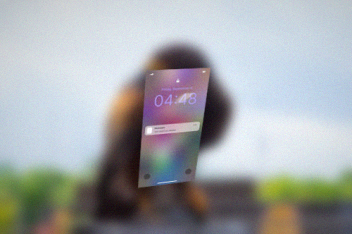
4.48
